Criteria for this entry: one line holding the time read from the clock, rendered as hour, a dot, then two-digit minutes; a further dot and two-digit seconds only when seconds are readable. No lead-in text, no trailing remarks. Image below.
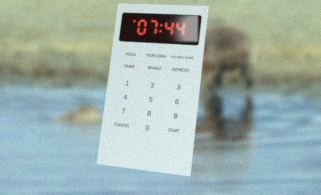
7.44
